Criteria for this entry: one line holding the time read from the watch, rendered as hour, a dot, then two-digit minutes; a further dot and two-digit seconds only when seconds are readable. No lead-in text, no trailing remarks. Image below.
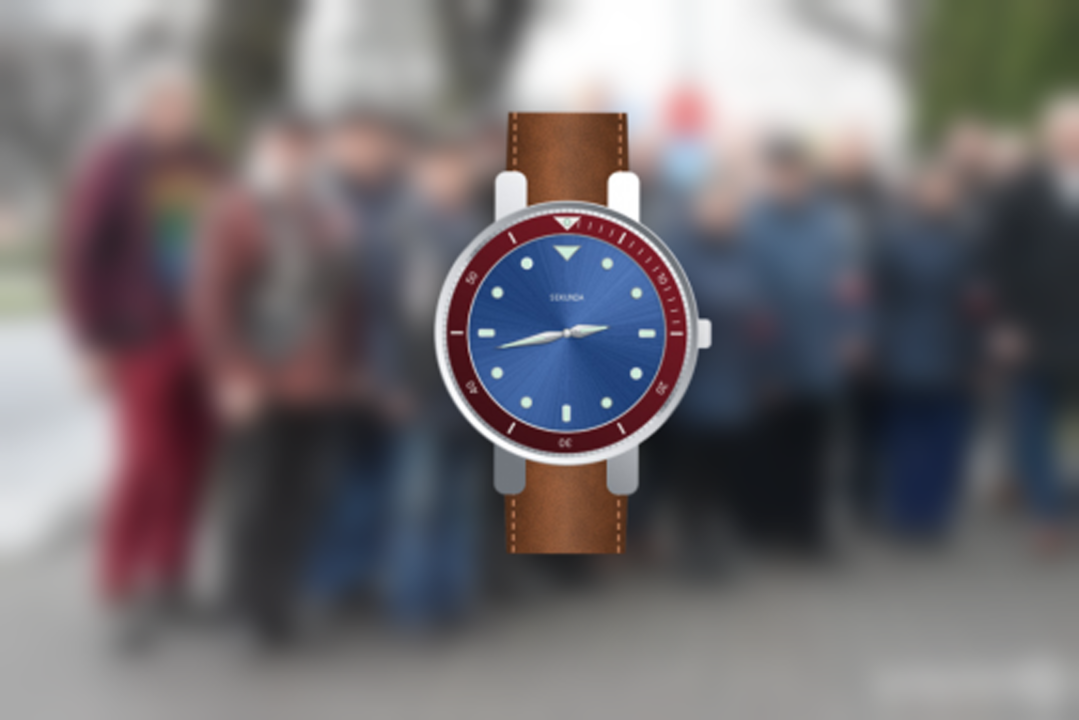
2.43
